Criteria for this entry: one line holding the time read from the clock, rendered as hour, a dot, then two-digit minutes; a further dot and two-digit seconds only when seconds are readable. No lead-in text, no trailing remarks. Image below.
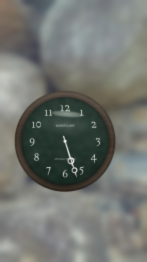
5.27
